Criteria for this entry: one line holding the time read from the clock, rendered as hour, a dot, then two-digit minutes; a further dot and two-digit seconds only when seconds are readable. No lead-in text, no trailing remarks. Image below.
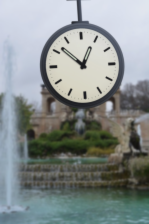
12.52
